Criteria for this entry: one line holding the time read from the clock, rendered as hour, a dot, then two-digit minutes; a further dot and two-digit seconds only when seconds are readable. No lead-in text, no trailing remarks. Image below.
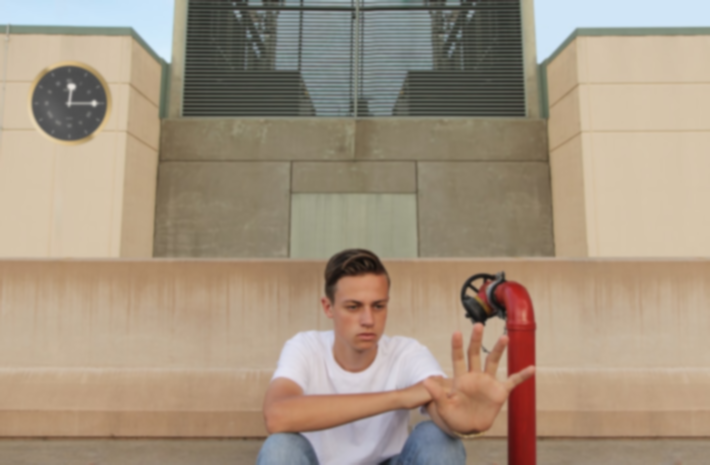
12.15
